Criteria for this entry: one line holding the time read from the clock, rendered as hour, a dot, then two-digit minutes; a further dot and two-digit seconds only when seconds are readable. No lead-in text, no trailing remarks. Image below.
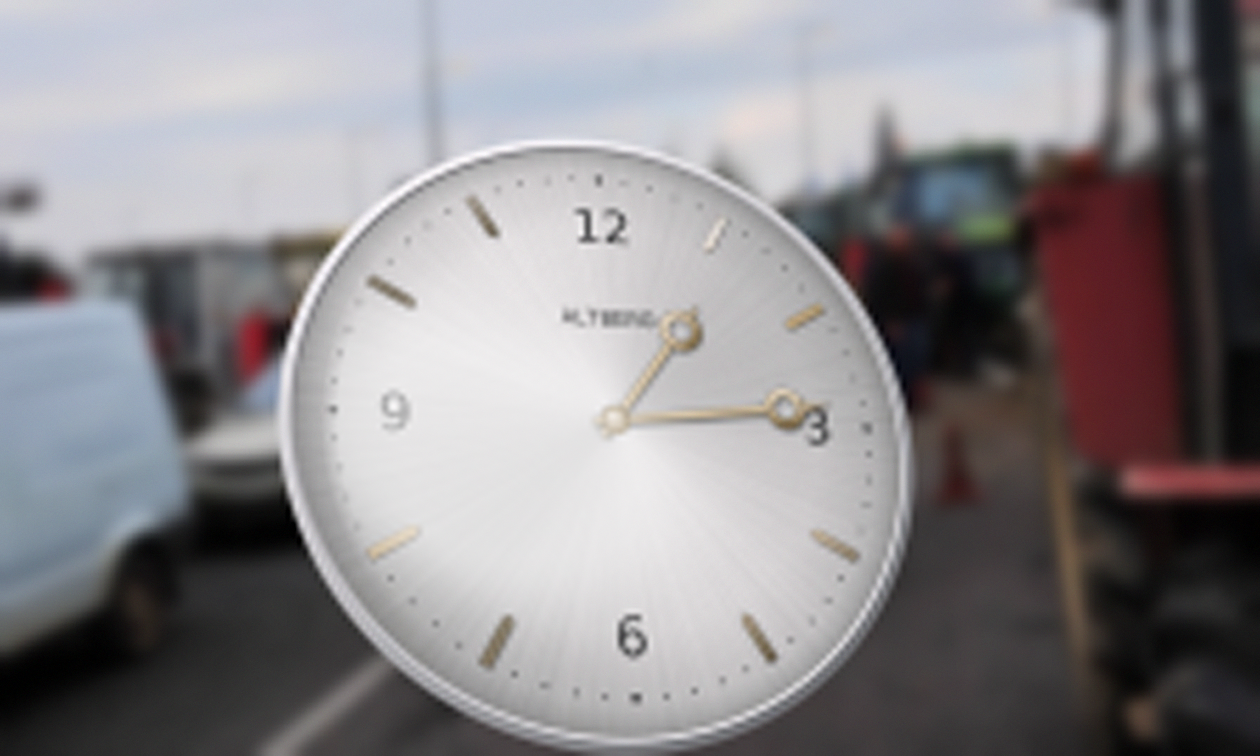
1.14
